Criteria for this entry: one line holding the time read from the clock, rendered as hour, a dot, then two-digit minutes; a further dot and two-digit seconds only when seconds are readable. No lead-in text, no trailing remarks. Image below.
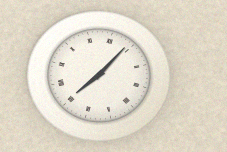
7.04
